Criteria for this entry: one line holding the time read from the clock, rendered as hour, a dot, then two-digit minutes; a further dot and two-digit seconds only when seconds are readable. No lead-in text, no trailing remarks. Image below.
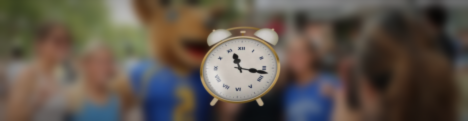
11.17
